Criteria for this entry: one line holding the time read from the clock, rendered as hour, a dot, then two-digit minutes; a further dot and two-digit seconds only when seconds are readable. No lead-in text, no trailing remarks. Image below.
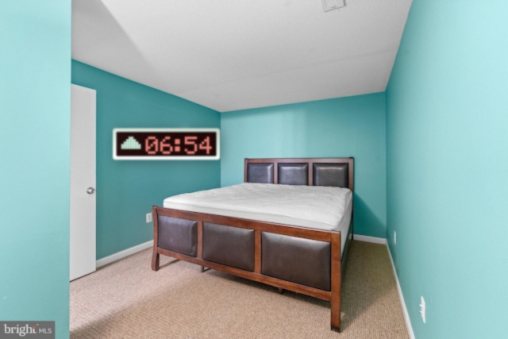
6.54
